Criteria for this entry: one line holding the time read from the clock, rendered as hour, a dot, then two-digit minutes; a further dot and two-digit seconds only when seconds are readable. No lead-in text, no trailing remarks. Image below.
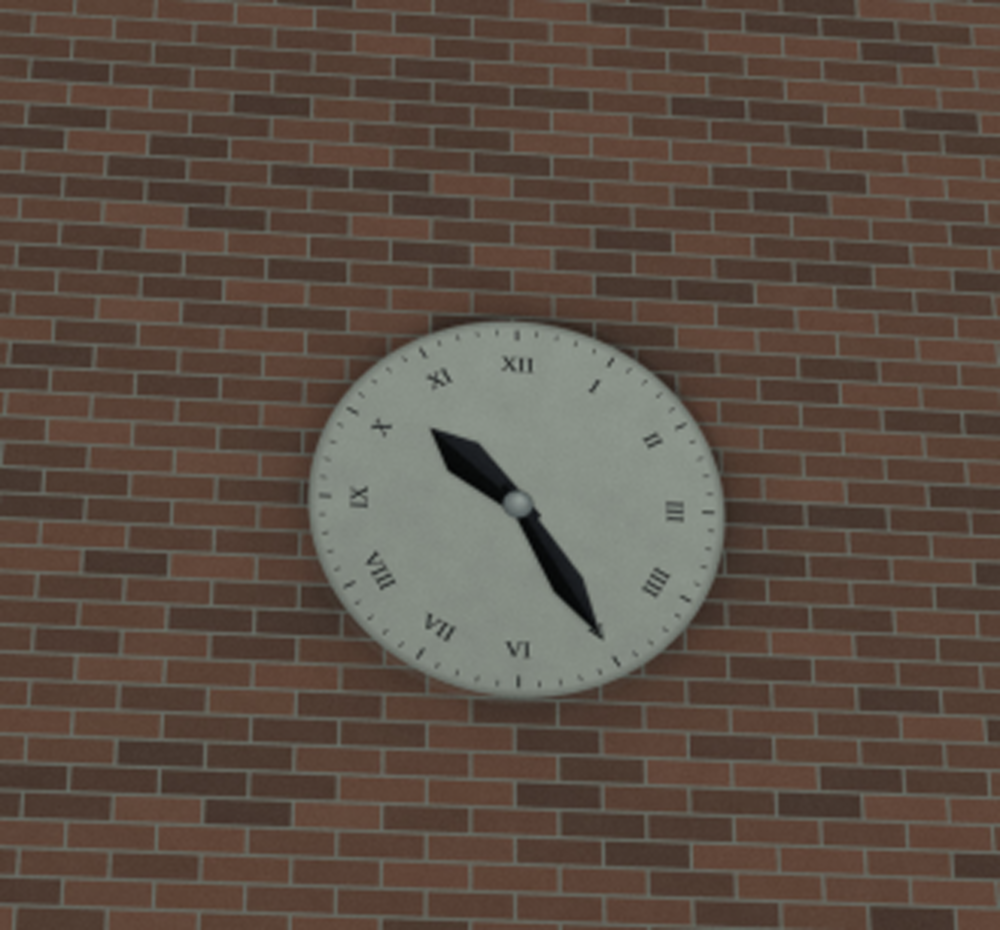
10.25
